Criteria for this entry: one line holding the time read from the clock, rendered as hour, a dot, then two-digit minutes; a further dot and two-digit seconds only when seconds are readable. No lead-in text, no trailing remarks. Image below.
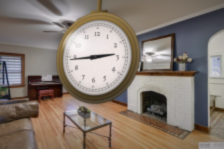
2.44
